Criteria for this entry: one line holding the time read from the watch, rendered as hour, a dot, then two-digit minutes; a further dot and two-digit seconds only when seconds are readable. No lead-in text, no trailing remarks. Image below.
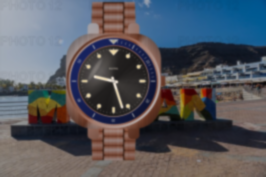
9.27
